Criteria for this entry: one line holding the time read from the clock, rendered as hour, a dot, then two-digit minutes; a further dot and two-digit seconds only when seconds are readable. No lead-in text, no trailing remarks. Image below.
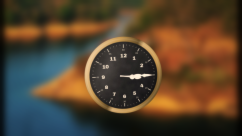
3.15
